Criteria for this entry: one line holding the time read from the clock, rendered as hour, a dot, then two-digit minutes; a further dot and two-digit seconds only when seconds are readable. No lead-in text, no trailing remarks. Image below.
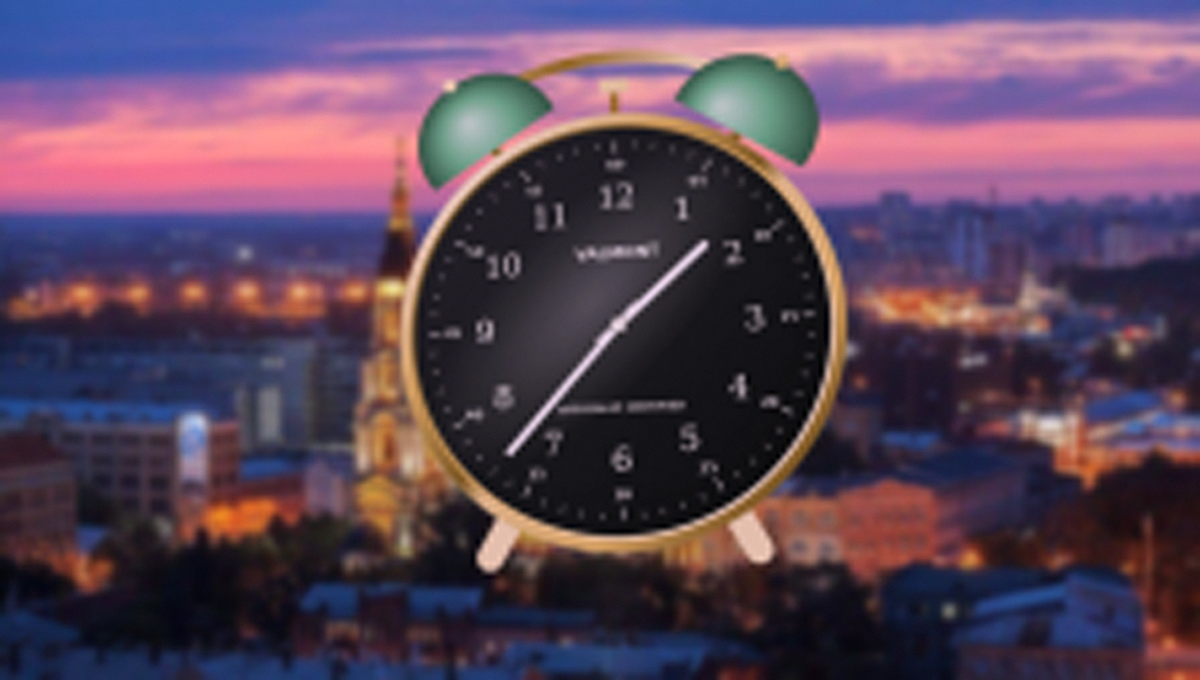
1.37
